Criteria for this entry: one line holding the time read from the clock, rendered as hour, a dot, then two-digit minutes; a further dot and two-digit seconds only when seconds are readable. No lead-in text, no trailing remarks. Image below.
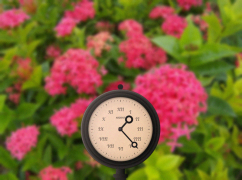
1.23
